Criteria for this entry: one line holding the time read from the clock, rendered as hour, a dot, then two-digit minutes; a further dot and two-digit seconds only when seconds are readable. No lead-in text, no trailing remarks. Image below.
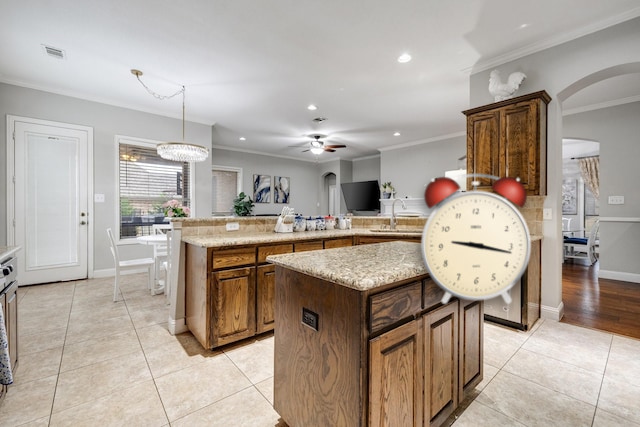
9.17
